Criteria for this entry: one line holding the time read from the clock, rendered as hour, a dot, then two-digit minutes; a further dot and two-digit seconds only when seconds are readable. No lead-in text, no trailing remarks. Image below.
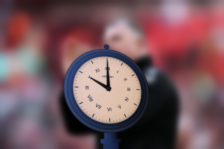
10.00
